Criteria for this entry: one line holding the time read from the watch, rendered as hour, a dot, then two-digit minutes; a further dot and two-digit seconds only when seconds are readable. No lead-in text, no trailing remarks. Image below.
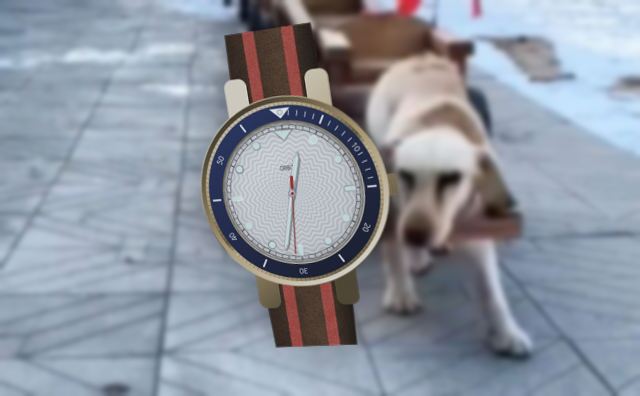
12.32.31
